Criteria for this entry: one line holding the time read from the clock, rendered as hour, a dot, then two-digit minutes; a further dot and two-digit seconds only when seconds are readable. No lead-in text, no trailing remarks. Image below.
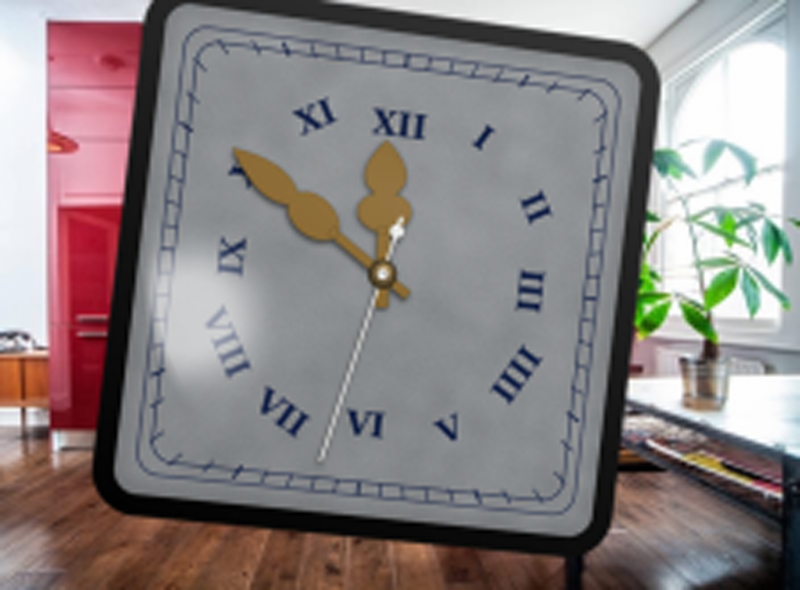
11.50.32
